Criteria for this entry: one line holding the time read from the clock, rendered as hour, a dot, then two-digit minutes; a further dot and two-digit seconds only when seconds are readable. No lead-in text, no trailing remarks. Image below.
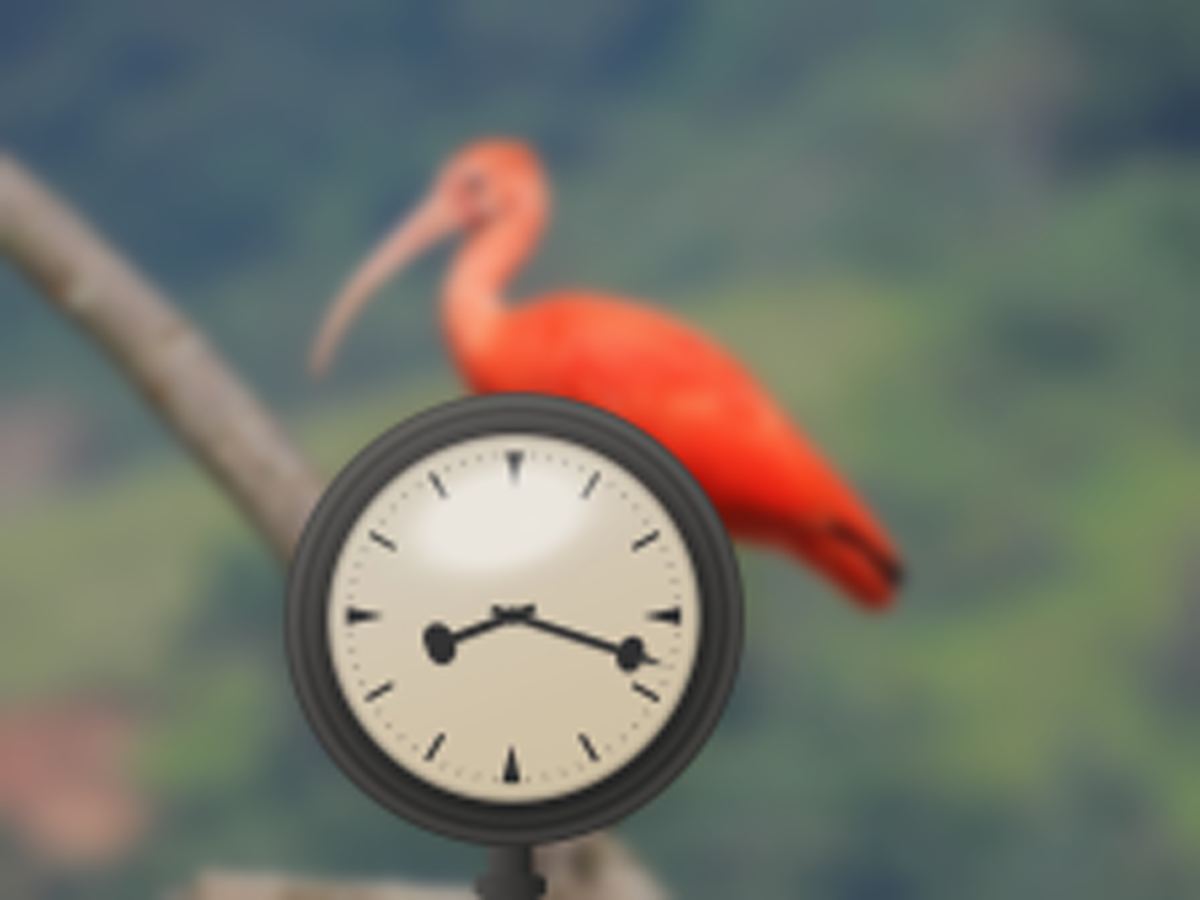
8.18
